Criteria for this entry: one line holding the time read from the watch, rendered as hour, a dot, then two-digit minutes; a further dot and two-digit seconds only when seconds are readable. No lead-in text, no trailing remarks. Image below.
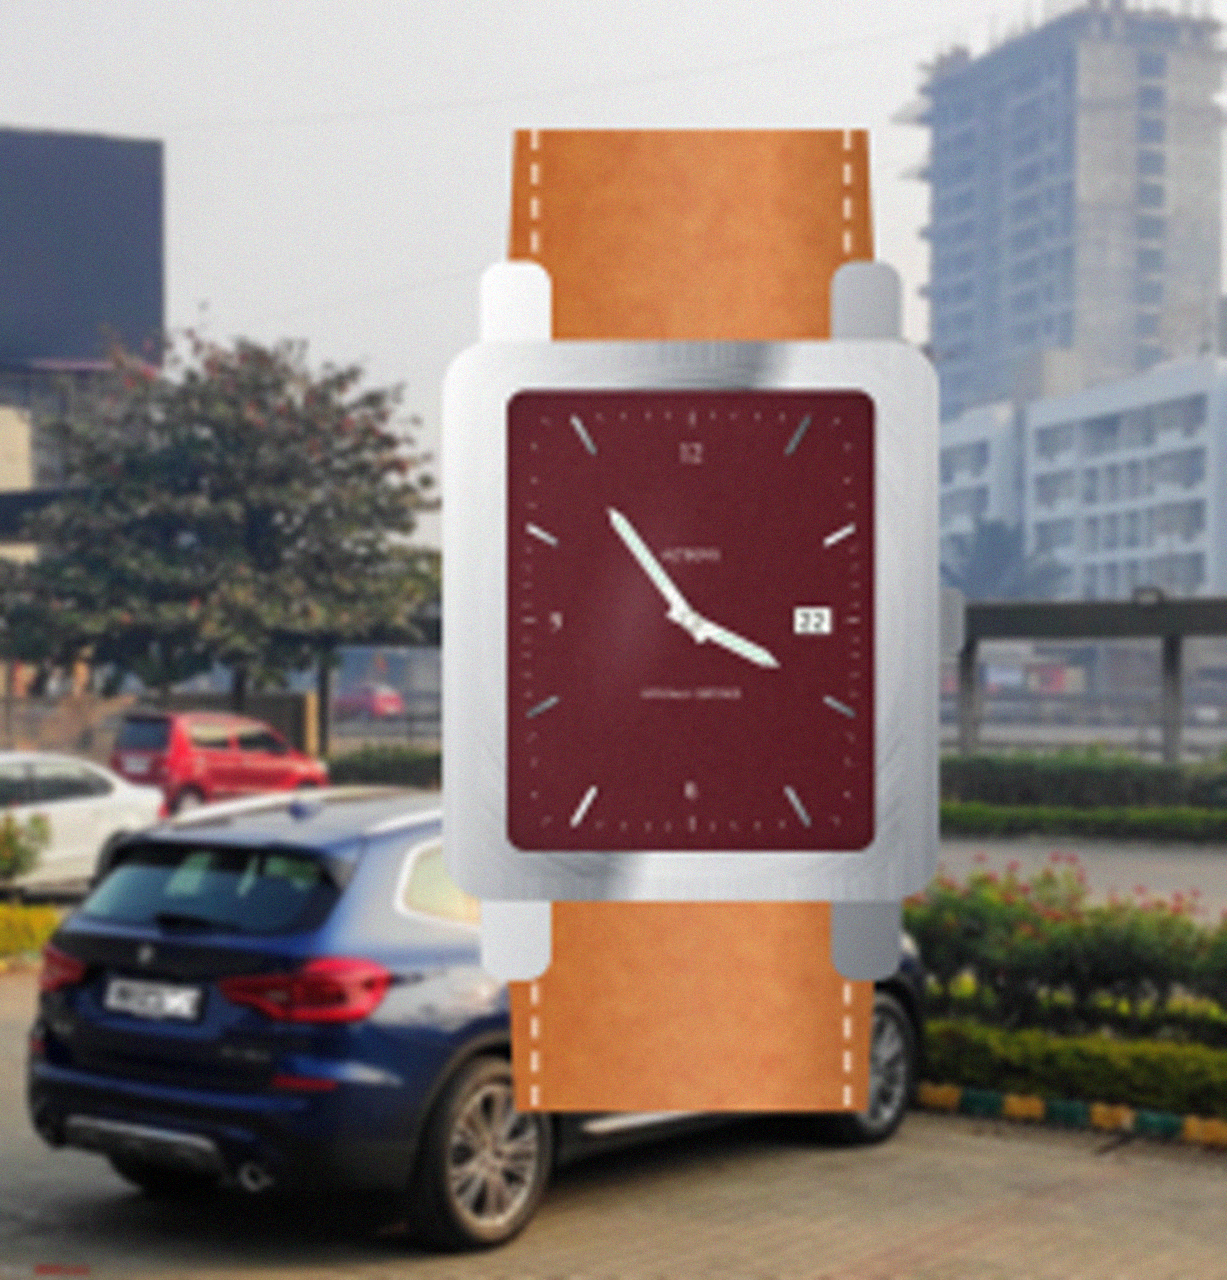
3.54
